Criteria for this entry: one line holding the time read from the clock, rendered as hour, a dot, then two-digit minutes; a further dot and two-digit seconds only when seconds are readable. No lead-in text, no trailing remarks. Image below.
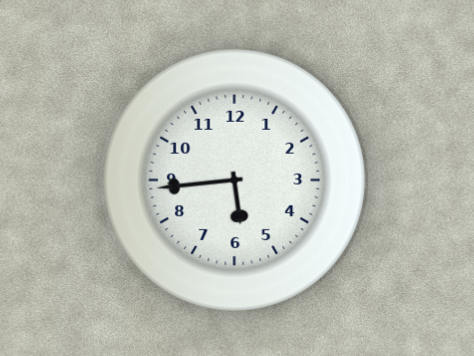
5.44
